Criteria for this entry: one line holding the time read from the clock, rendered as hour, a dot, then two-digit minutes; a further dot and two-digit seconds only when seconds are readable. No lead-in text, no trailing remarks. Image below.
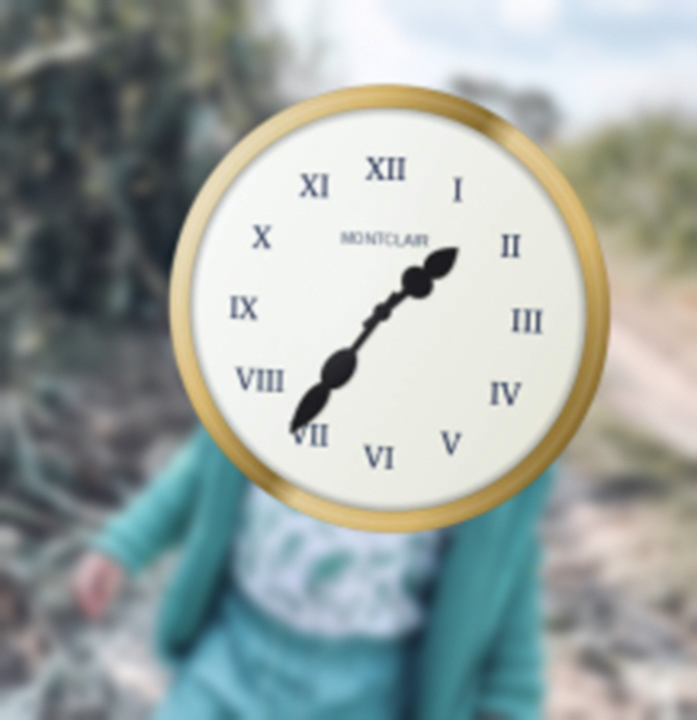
1.36
